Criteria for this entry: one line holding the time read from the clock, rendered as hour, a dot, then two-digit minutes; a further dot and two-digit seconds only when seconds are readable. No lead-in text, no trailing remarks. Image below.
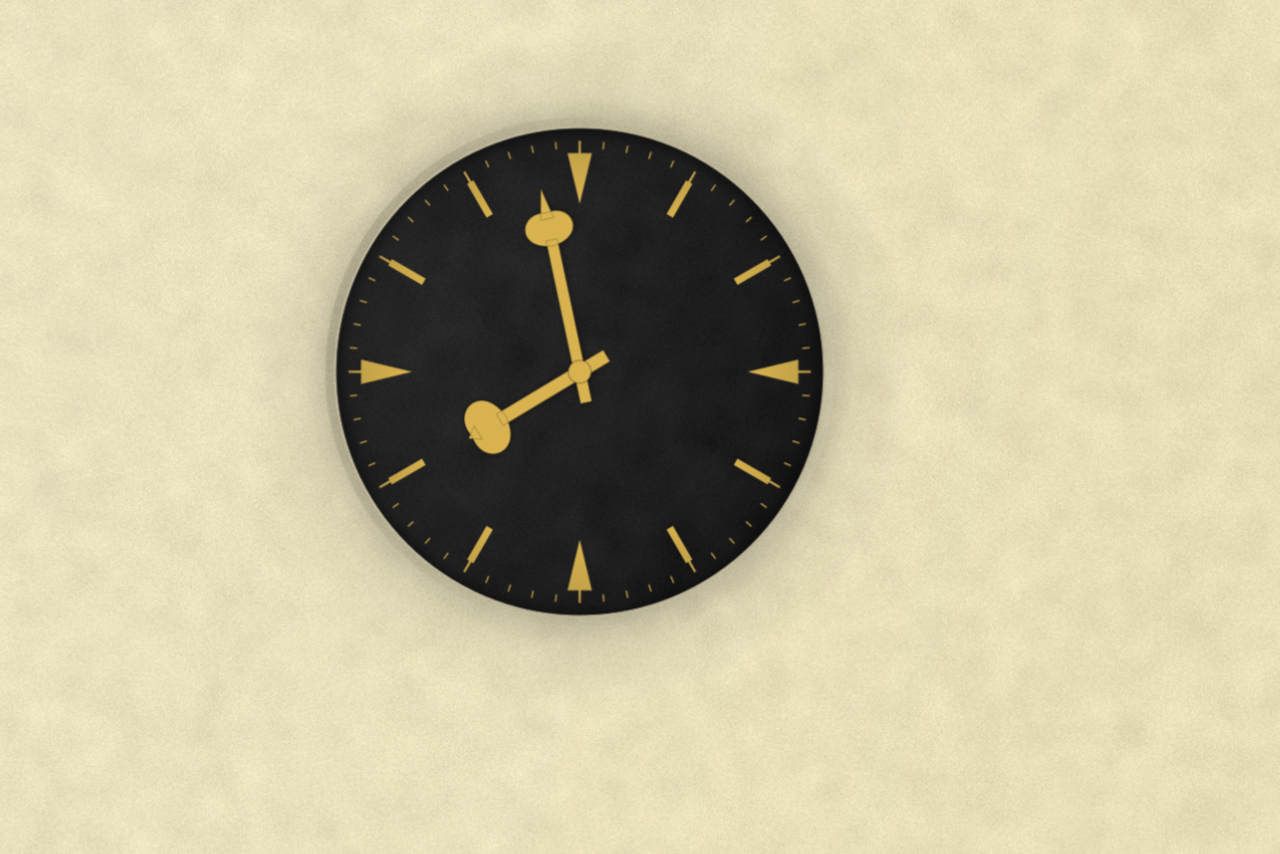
7.58
